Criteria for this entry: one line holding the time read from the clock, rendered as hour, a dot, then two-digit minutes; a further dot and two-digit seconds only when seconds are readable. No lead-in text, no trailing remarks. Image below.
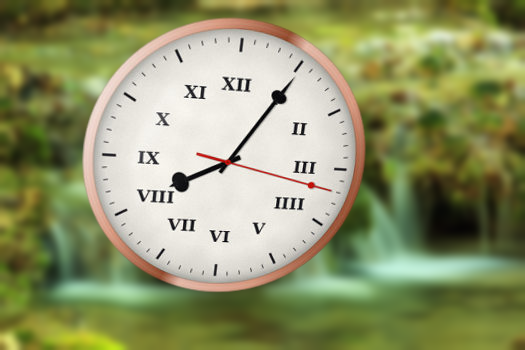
8.05.17
